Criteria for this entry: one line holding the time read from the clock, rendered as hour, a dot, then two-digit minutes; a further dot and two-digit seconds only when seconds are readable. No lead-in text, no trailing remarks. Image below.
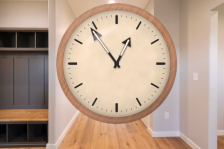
12.54
